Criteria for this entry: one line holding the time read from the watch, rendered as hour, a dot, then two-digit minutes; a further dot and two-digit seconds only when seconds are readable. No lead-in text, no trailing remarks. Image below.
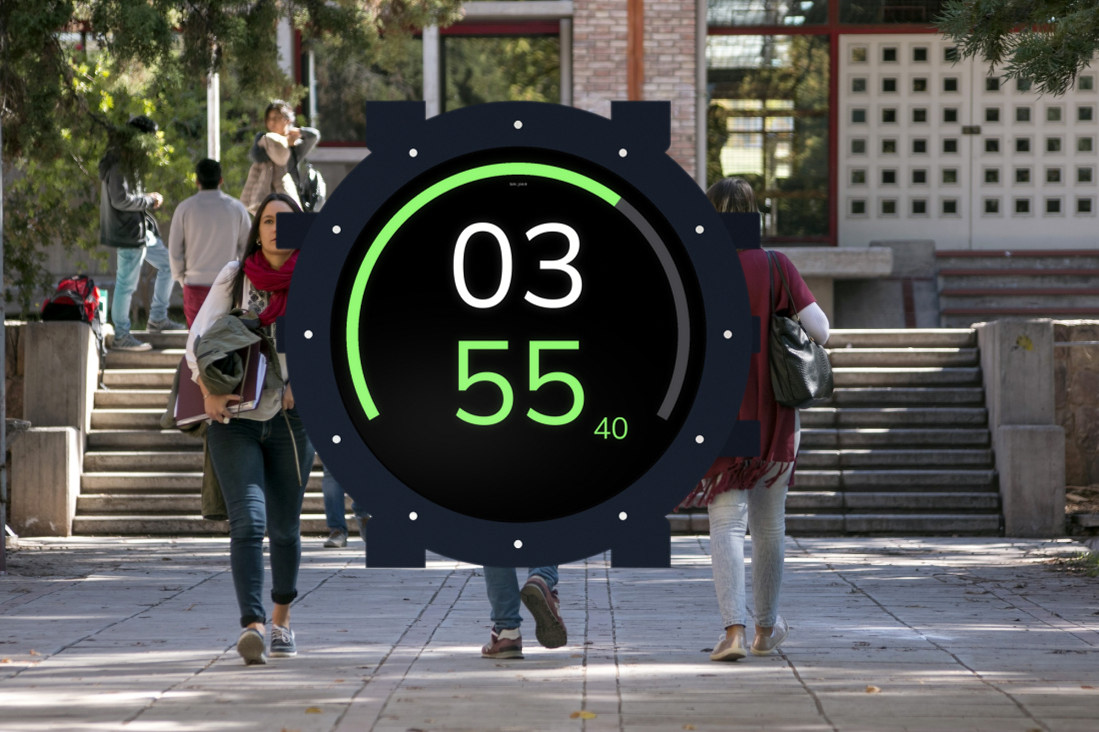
3.55.40
